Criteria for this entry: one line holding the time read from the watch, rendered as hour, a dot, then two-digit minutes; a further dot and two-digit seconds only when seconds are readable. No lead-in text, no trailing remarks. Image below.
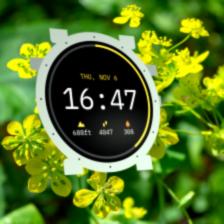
16.47
